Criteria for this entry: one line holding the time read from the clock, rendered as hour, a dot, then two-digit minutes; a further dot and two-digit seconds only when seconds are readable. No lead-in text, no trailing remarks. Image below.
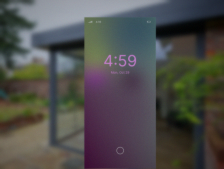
4.59
